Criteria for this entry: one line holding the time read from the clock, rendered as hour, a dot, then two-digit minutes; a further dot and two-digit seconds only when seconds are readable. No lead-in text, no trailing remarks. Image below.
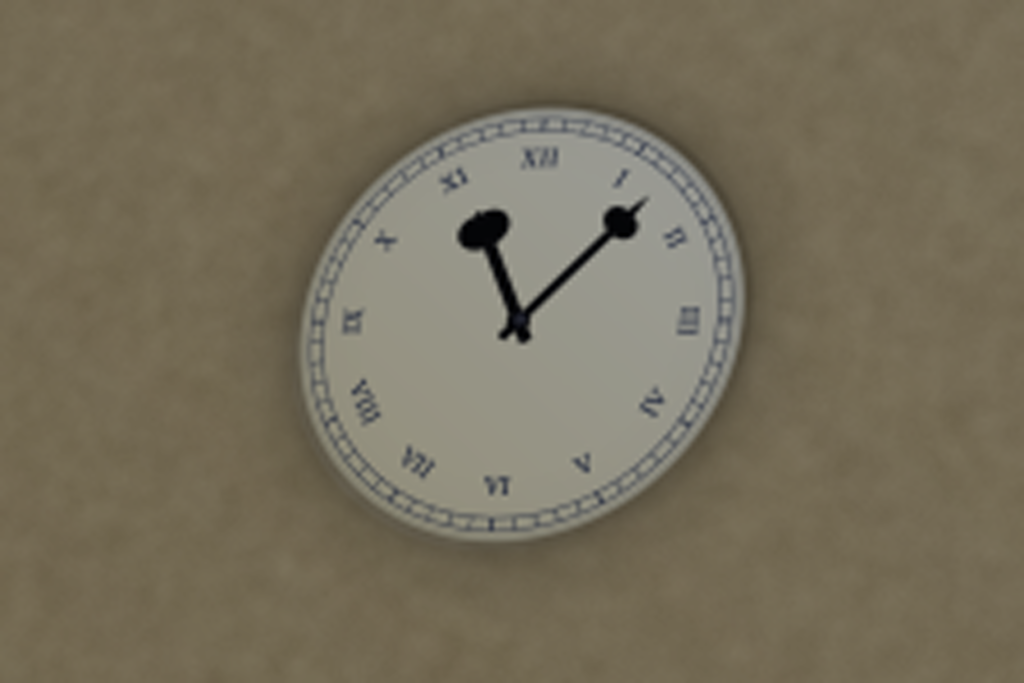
11.07
